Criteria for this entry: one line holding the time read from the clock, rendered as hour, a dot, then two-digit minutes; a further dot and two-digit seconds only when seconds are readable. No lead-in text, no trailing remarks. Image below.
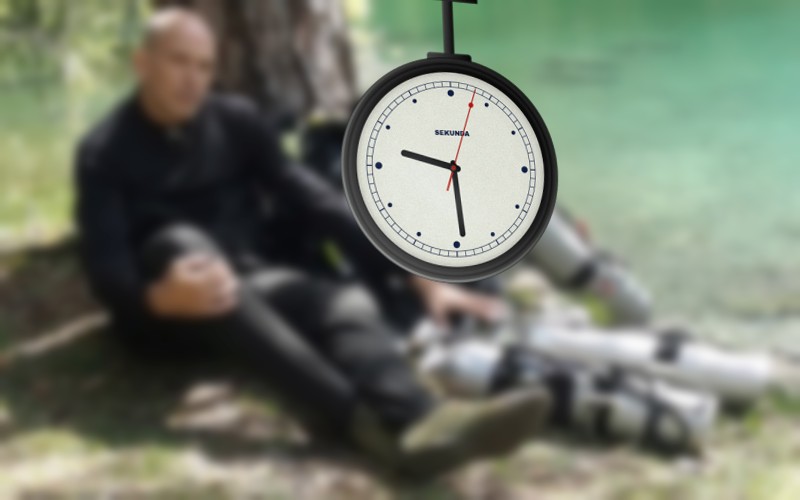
9.29.03
